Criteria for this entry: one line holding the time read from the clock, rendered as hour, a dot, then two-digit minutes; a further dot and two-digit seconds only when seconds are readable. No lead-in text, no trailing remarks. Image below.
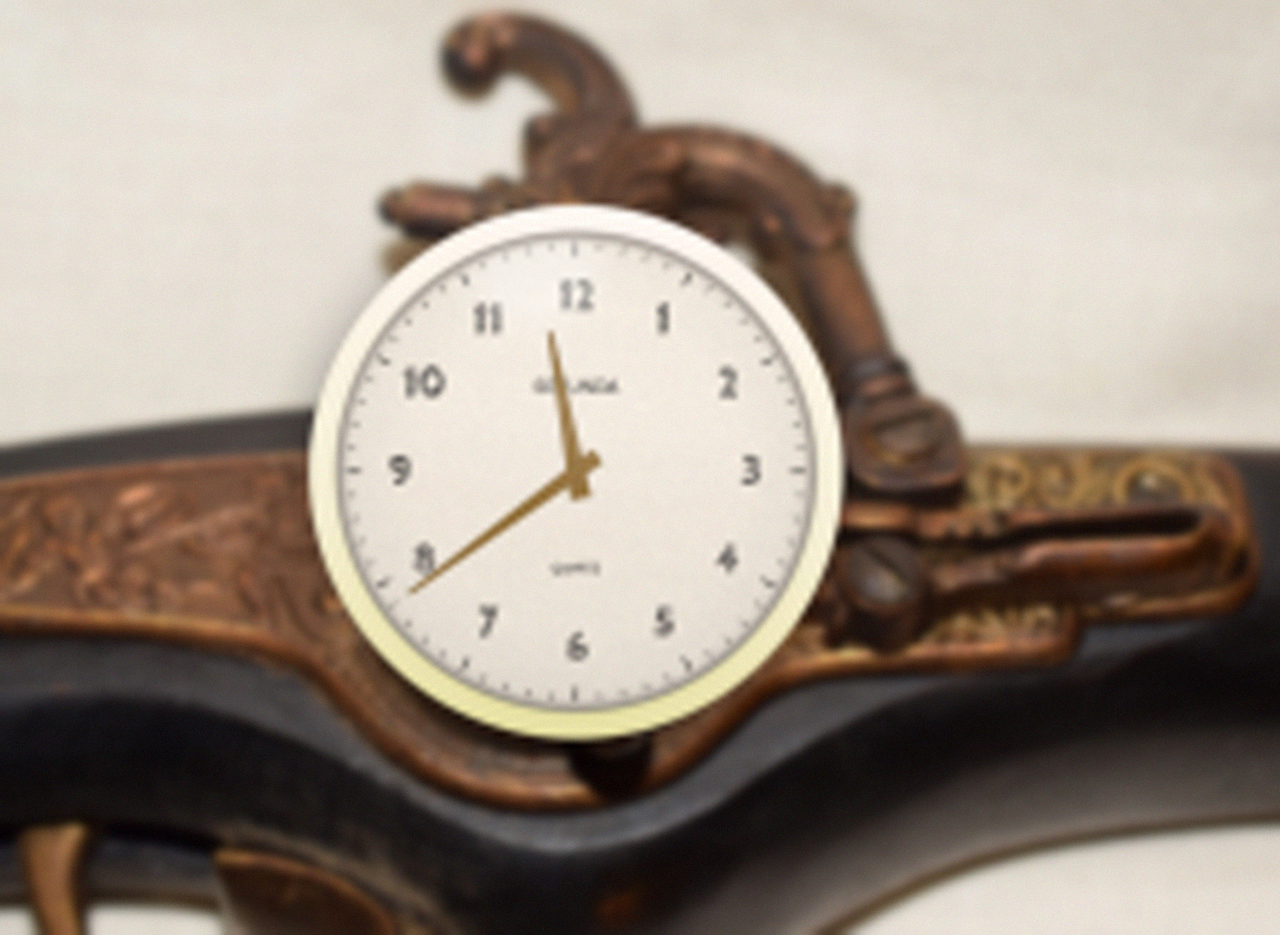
11.39
